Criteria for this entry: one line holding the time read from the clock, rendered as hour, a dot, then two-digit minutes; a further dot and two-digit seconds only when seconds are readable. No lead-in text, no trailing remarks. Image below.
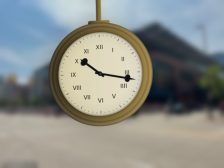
10.17
